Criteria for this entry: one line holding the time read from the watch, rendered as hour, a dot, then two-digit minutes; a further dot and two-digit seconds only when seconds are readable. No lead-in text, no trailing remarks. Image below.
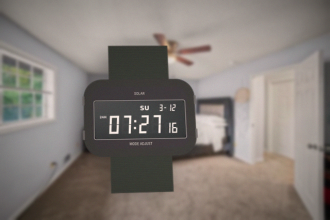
7.27.16
